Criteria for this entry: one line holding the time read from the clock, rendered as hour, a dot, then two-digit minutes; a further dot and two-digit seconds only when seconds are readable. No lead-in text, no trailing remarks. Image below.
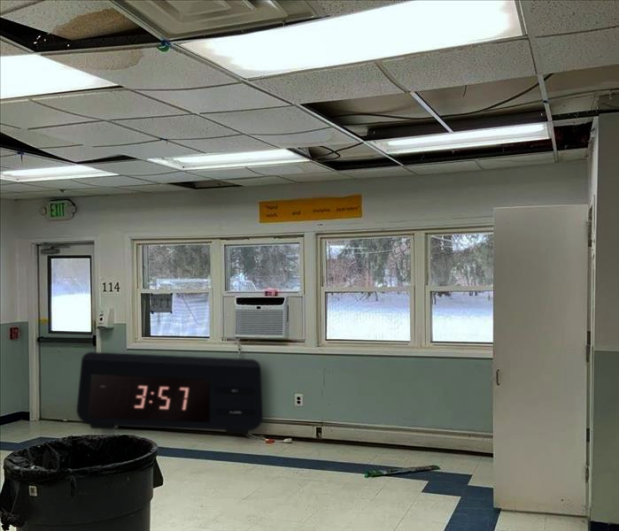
3.57
